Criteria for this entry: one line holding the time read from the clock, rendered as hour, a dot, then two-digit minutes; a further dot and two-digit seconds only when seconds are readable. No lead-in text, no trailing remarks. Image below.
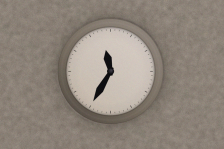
11.35
